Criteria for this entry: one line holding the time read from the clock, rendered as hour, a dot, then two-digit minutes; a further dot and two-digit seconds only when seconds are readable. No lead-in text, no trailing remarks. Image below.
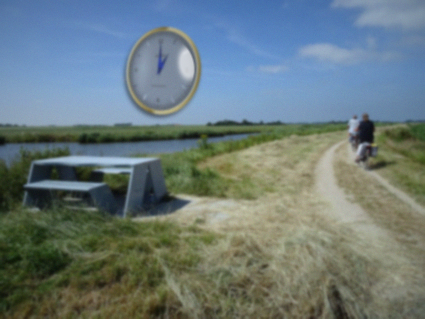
1.00
